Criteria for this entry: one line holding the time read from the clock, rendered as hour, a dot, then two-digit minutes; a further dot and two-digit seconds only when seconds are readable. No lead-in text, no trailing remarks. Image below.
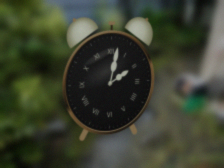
2.02
